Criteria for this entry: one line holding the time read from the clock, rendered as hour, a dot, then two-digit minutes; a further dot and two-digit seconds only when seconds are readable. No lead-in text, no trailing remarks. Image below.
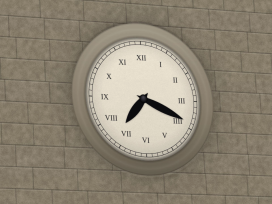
7.19
